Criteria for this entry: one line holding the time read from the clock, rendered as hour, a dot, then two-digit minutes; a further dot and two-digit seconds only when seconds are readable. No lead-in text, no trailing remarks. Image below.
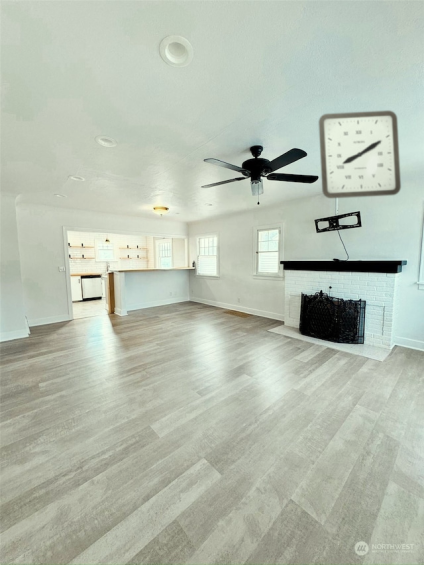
8.10
